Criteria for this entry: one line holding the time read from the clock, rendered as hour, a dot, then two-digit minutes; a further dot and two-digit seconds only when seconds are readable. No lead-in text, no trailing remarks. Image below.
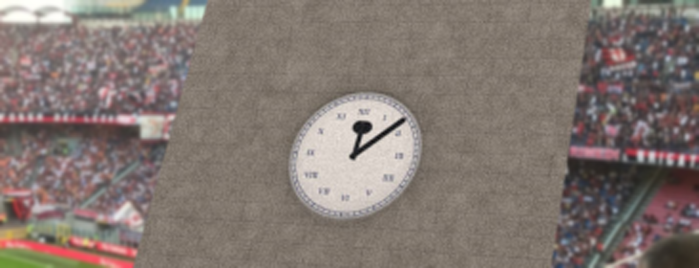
12.08
